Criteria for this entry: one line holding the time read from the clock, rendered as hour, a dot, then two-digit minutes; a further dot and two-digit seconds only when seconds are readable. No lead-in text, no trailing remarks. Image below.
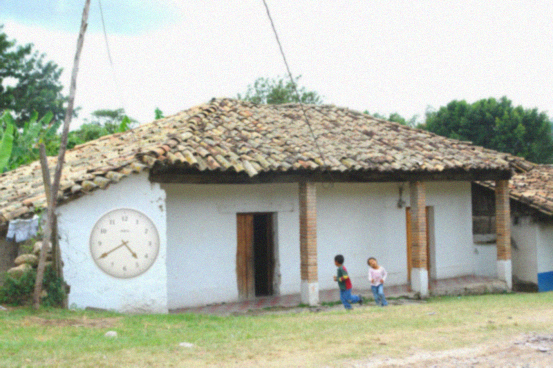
4.40
